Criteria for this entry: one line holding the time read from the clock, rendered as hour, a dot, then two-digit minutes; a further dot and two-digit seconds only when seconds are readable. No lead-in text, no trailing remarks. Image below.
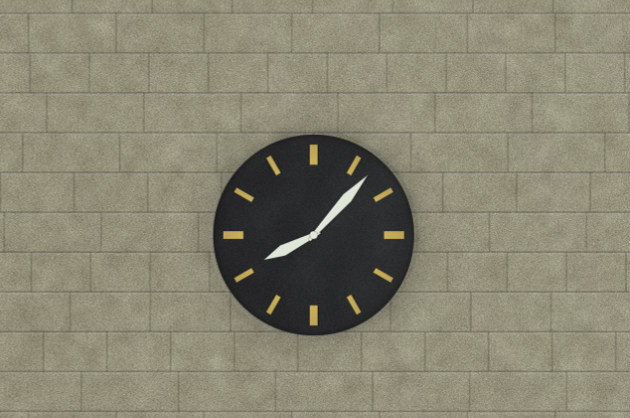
8.07
